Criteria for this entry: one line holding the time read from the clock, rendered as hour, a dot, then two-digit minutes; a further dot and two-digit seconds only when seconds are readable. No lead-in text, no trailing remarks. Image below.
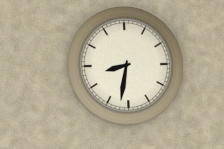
8.32
